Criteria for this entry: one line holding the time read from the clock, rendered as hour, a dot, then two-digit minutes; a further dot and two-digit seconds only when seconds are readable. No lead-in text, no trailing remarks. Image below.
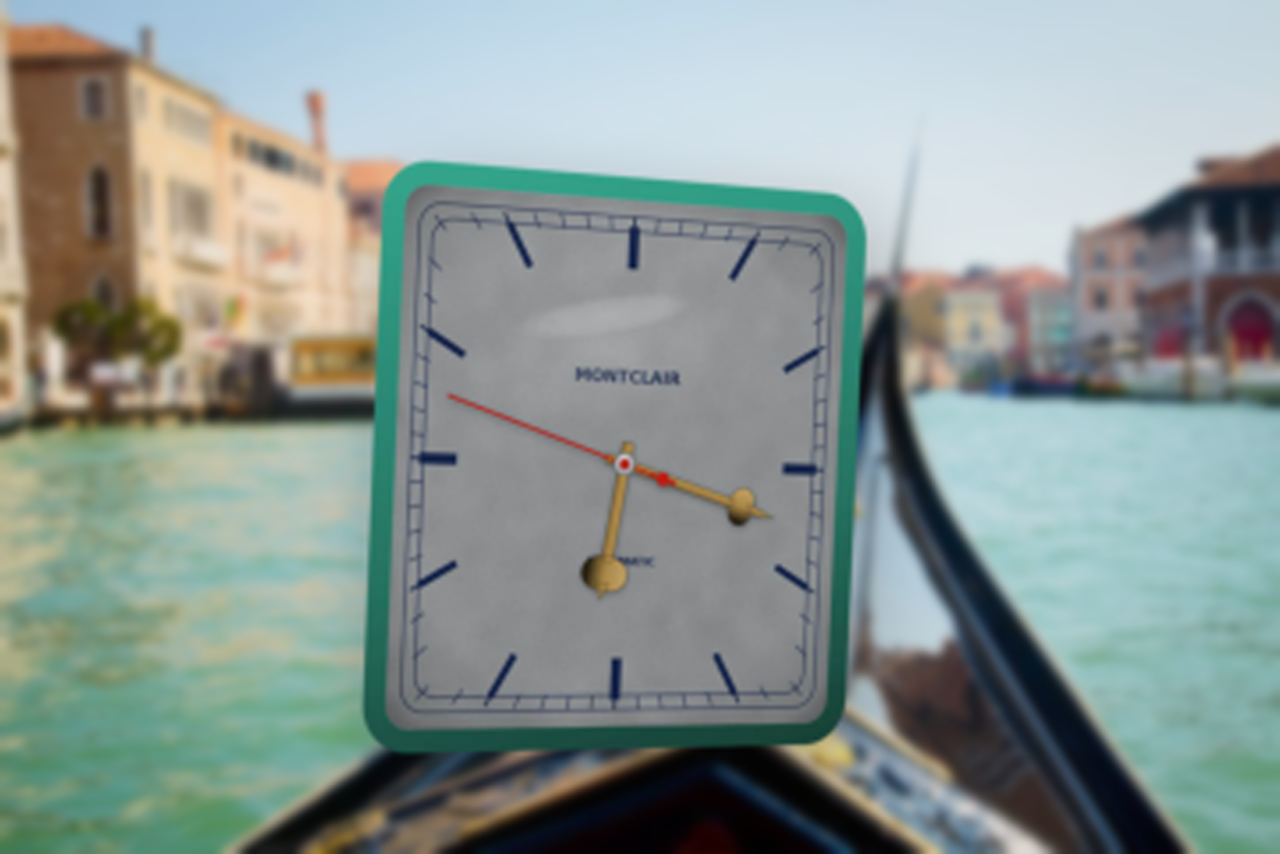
6.17.48
